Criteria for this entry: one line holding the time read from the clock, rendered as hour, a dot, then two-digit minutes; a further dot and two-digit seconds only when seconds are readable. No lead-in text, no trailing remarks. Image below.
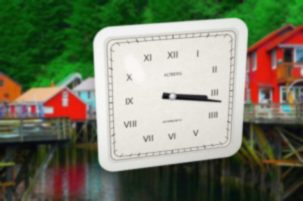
3.17
